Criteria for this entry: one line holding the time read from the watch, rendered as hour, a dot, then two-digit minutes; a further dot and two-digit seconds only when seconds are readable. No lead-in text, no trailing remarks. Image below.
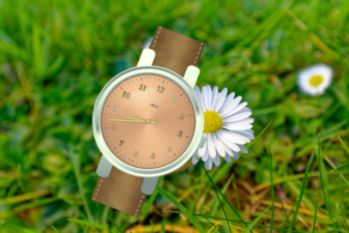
8.42
